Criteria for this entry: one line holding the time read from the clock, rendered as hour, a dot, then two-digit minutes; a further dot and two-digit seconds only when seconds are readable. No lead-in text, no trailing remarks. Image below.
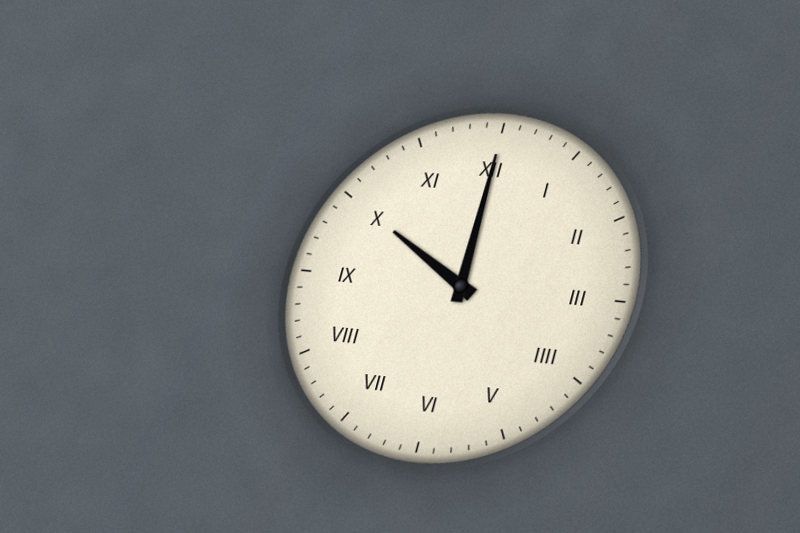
10.00
